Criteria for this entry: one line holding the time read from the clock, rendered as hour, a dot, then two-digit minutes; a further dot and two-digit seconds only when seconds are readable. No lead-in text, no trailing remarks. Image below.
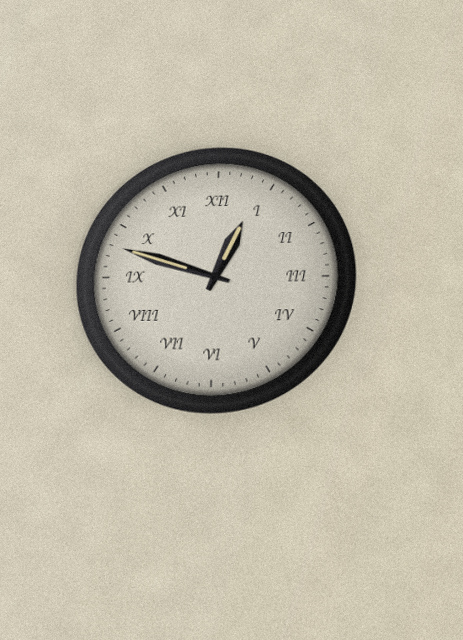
12.48
